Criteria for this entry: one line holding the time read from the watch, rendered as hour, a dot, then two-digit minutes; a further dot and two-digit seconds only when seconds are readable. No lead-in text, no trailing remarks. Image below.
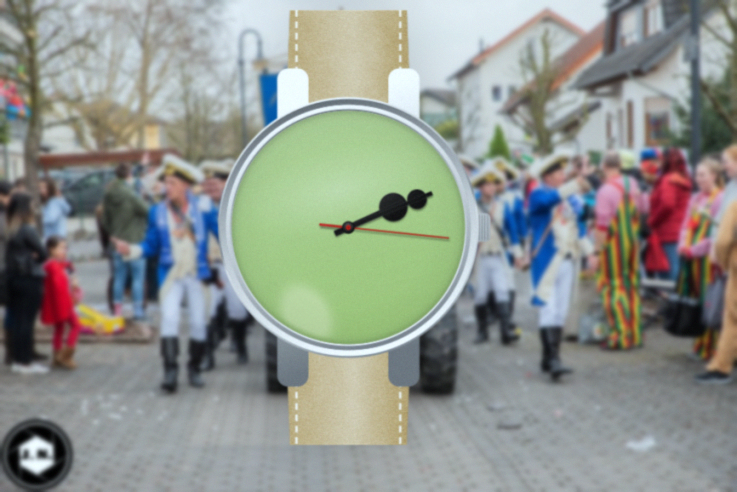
2.11.16
